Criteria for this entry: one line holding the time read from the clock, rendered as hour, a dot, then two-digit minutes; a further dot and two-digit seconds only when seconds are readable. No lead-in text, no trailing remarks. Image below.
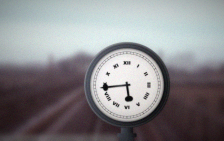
5.44
